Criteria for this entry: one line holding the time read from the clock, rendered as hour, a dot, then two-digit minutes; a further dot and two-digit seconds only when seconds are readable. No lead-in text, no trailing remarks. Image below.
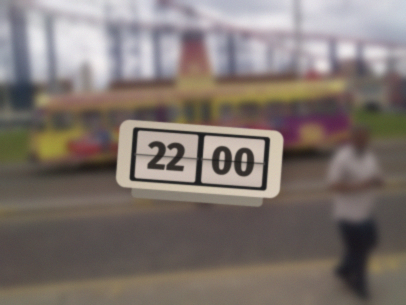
22.00
